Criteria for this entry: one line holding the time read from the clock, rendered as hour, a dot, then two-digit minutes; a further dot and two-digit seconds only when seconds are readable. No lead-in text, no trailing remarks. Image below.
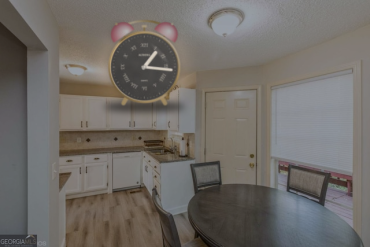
1.16
